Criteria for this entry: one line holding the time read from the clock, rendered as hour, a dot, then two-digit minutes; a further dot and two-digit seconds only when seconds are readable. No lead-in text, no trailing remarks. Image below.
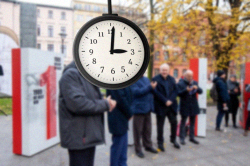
3.01
